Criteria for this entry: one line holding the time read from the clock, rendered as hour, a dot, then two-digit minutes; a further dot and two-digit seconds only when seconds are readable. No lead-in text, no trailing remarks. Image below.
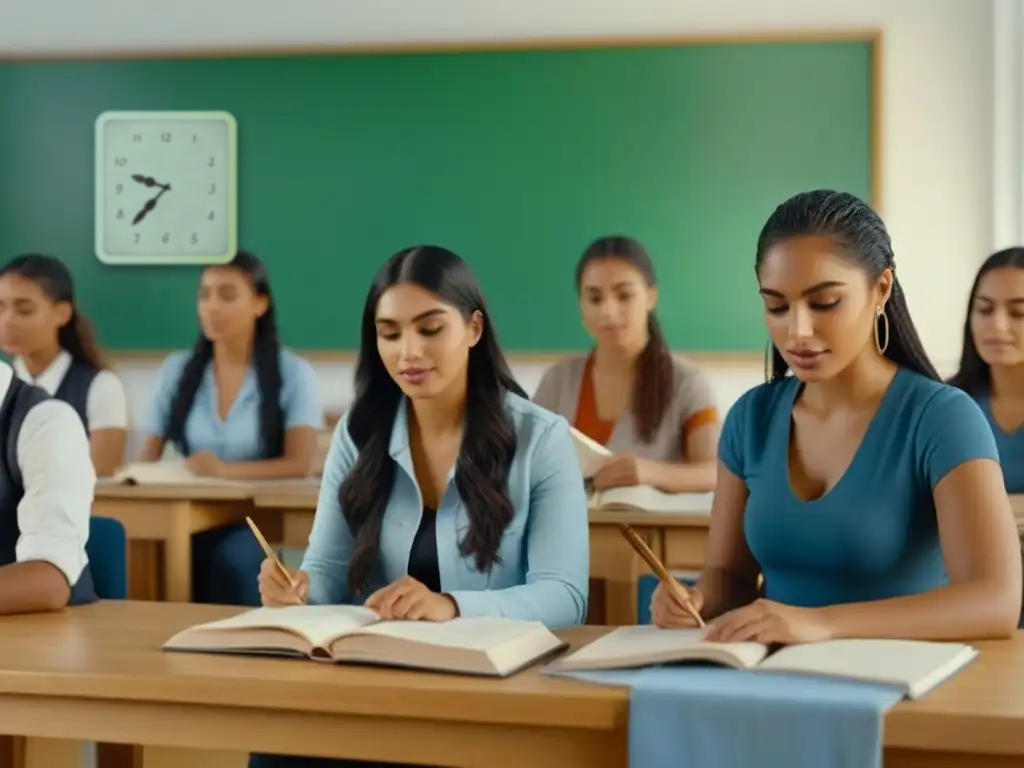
9.37
